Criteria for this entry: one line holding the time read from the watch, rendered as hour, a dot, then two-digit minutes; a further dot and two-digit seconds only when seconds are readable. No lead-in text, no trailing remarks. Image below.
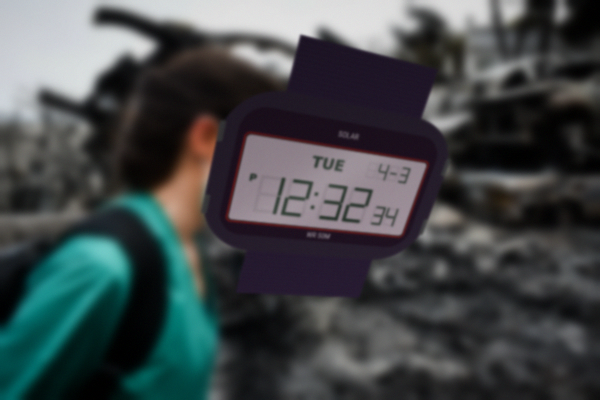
12.32.34
